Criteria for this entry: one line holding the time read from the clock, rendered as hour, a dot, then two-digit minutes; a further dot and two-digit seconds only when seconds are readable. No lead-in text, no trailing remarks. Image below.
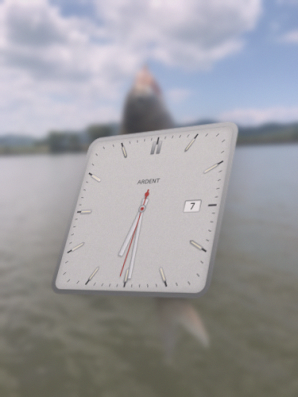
6.29.31
